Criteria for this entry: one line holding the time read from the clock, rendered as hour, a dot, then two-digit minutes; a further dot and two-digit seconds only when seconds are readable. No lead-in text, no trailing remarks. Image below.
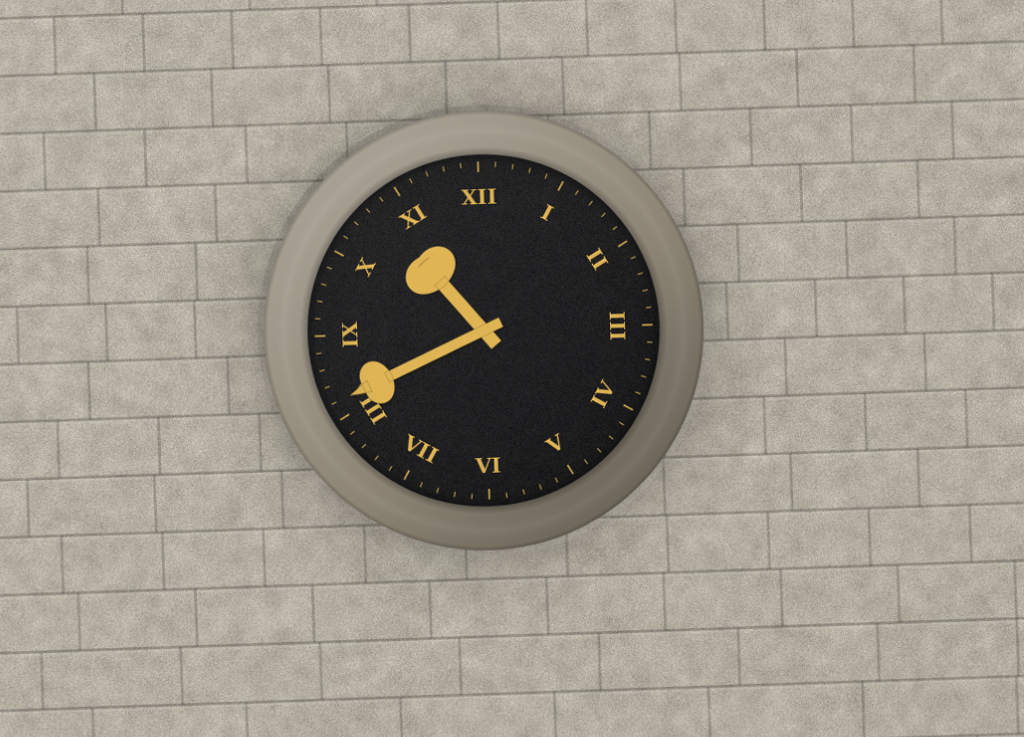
10.41
